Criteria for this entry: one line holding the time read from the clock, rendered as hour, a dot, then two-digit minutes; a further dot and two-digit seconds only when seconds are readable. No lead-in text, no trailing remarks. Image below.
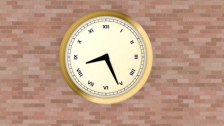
8.26
